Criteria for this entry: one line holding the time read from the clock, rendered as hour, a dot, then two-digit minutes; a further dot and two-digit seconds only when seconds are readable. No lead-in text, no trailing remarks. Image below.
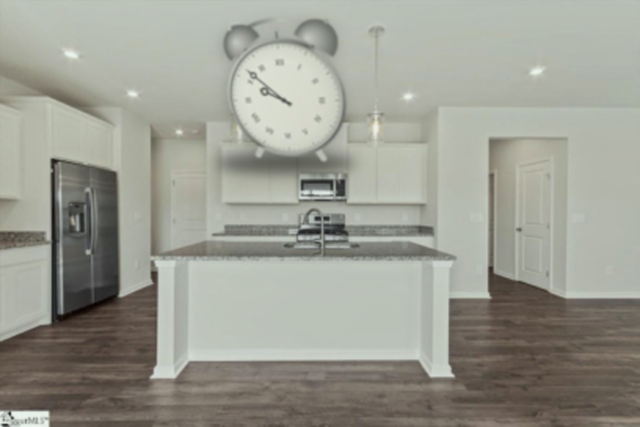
9.52
